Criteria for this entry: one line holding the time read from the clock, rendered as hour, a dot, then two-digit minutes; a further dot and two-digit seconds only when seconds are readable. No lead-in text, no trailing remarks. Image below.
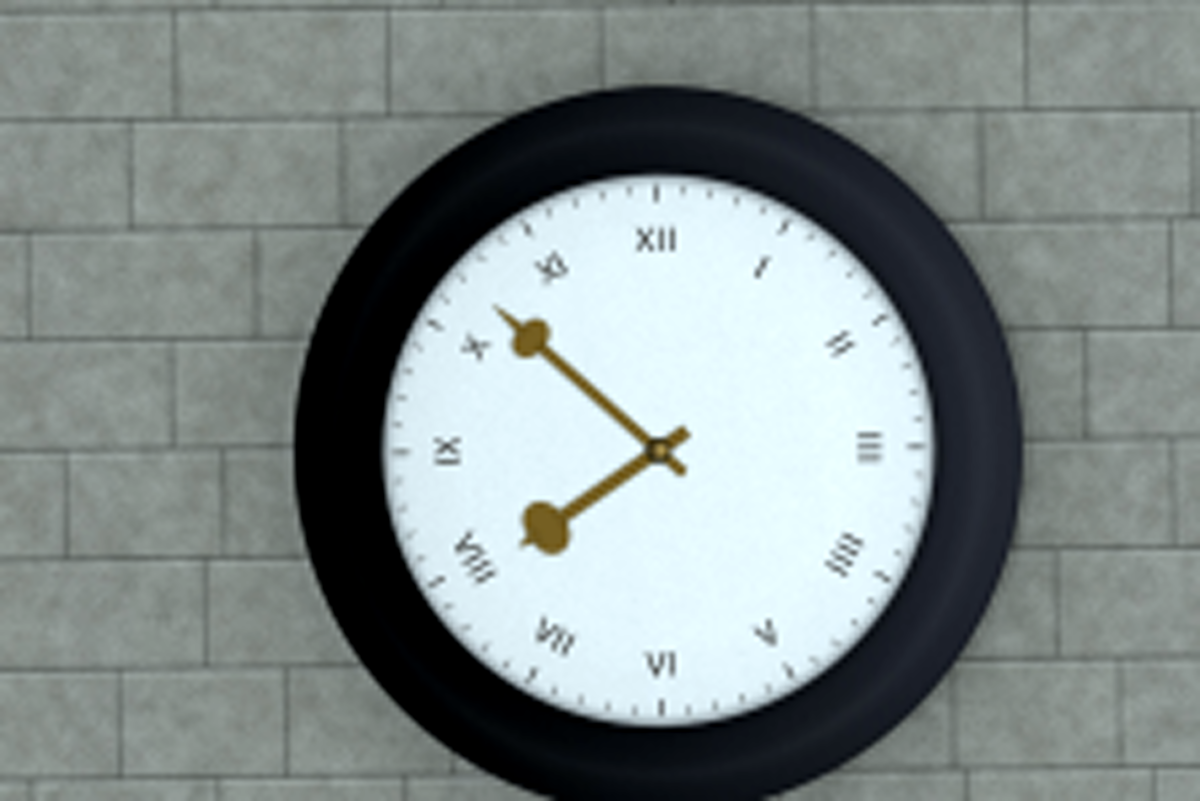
7.52
